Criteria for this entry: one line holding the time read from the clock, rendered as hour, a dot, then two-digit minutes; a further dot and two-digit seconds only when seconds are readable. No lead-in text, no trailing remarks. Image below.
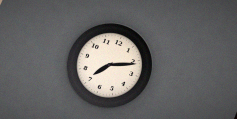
7.11
